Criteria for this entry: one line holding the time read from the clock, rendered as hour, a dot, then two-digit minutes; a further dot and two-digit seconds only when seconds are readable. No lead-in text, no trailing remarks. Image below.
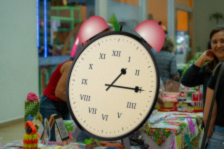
1.15
